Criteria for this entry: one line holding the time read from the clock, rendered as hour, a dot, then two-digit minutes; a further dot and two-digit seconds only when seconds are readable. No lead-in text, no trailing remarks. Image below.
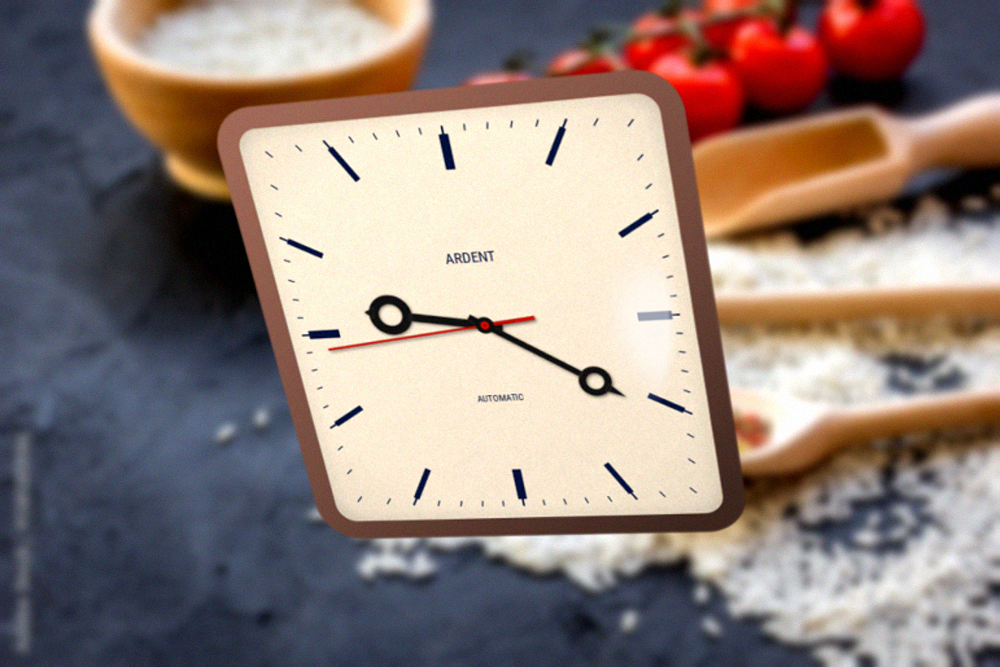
9.20.44
